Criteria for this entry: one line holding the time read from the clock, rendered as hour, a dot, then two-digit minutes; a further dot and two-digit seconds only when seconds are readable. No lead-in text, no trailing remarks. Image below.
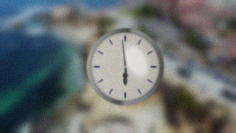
5.59
